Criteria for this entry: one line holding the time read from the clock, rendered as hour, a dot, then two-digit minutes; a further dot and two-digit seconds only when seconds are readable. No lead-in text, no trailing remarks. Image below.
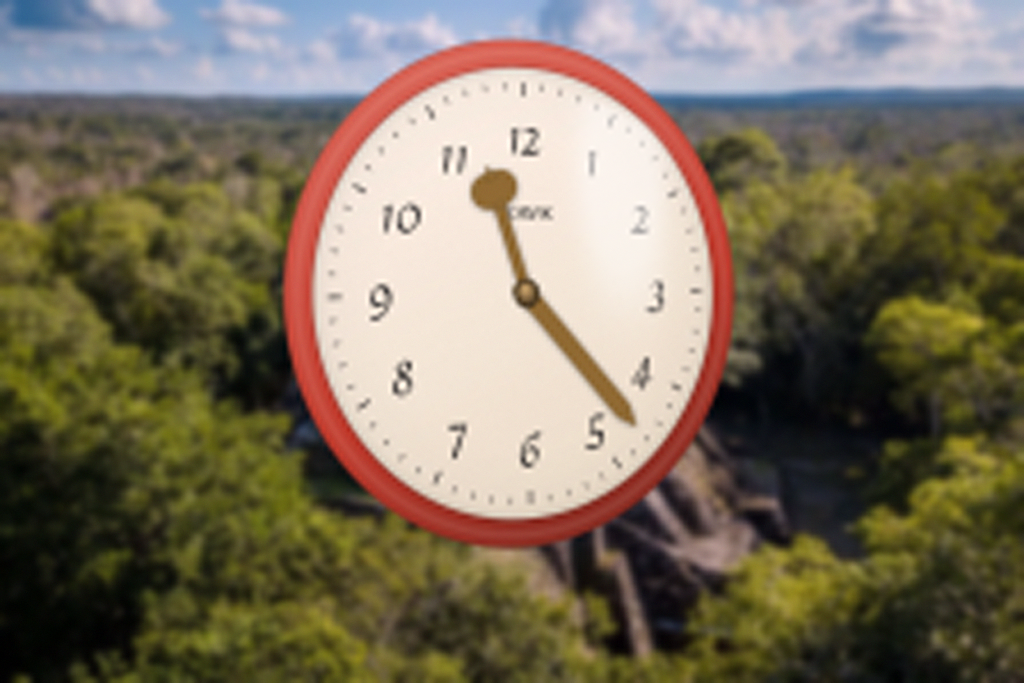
11.23
